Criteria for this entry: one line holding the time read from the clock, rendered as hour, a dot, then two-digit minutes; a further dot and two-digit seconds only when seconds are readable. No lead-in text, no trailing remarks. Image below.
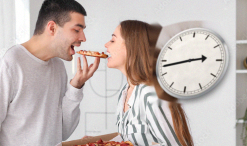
2.43
